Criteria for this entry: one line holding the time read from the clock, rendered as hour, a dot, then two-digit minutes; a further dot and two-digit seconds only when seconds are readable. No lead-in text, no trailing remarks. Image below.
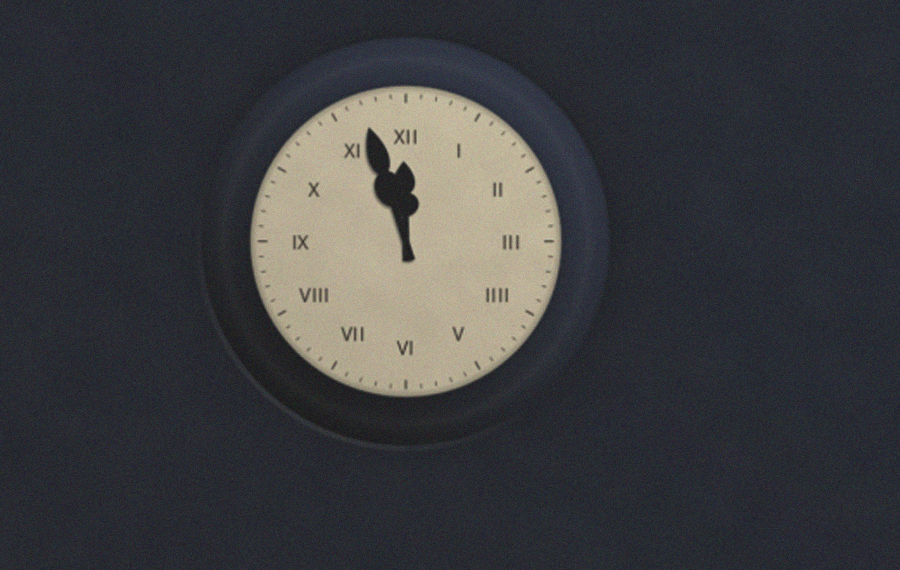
11.57
